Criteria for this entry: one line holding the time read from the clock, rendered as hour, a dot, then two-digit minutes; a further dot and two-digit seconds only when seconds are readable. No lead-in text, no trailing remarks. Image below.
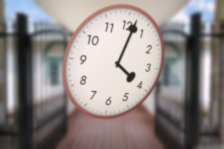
4.02
